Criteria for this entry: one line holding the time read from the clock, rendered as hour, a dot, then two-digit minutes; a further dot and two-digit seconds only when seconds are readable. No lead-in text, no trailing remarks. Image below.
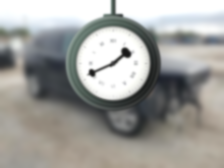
1.41
